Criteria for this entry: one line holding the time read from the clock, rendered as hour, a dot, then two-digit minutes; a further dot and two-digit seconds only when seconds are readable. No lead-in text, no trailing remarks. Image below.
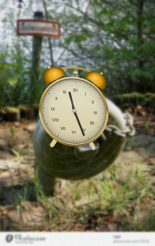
11.26
